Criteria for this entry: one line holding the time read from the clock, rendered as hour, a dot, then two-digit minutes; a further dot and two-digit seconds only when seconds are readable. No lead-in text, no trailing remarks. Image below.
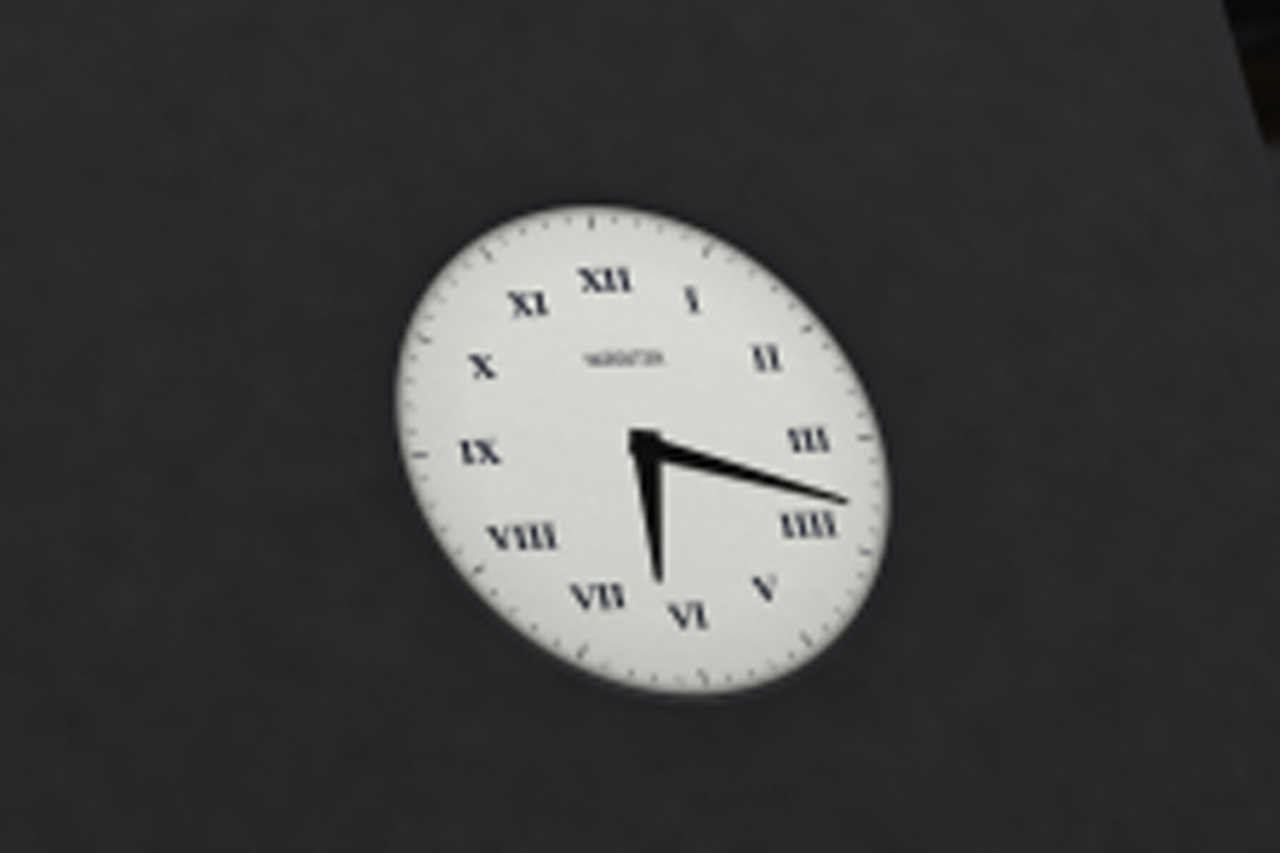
6.18
